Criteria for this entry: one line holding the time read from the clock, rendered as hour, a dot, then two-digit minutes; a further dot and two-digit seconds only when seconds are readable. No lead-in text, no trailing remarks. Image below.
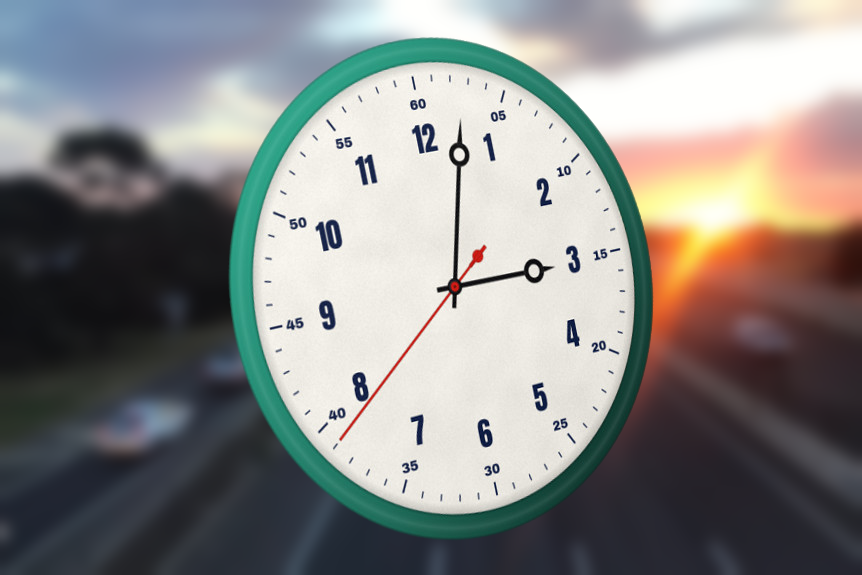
3.02.39
